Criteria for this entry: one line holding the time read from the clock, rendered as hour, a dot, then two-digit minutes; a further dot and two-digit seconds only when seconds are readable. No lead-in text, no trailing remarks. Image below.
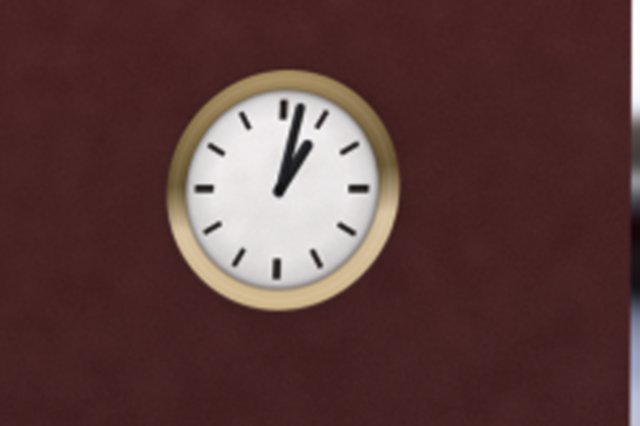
1.02
